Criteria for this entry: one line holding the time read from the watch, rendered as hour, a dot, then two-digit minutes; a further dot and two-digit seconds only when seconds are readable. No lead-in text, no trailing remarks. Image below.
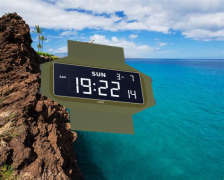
19.22.14
